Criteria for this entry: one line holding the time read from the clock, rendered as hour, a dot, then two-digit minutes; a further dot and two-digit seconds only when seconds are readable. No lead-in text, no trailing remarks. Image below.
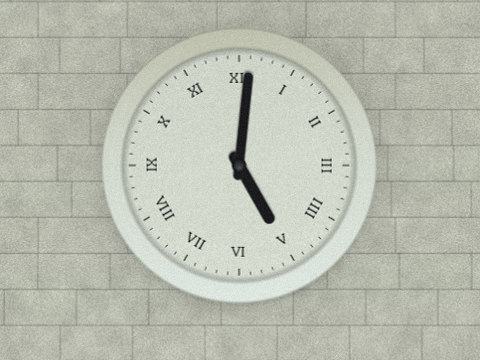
5.01
